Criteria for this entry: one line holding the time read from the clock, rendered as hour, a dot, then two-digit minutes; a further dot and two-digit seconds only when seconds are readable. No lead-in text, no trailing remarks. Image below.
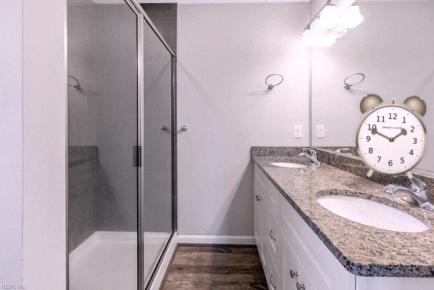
1.49
